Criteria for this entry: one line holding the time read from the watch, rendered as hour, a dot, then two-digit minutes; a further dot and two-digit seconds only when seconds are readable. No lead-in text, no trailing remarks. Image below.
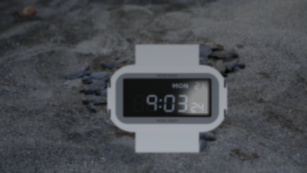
9.03
